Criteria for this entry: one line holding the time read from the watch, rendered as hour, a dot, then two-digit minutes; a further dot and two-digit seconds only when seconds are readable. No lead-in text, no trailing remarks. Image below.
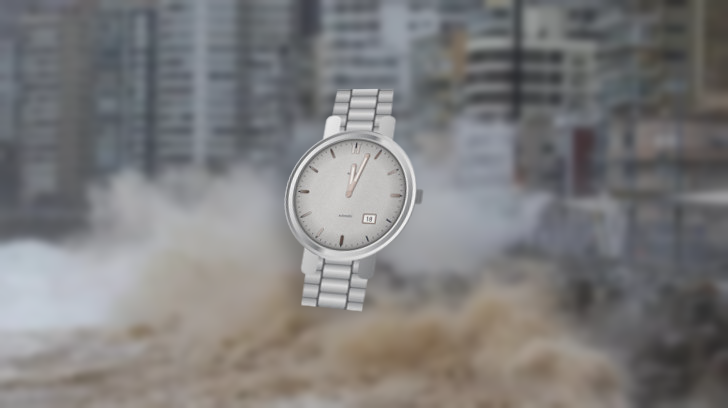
12.03
